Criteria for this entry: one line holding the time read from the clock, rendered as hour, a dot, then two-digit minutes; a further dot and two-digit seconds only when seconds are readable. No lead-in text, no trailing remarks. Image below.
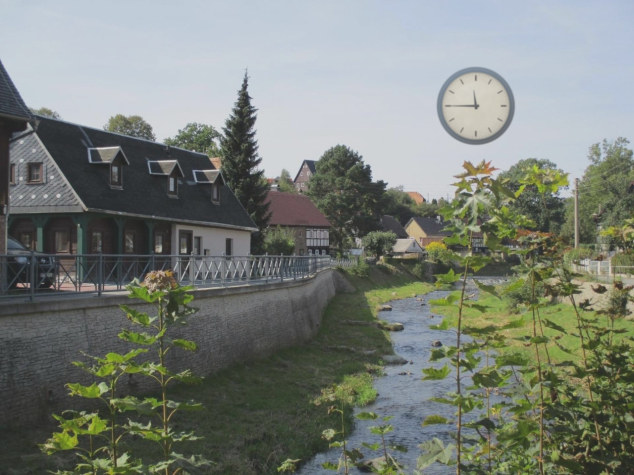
11.45
